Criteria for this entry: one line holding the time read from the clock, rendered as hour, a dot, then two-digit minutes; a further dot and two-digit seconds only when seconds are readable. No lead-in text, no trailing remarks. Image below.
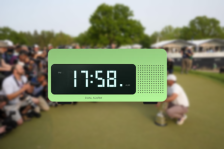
17.58
